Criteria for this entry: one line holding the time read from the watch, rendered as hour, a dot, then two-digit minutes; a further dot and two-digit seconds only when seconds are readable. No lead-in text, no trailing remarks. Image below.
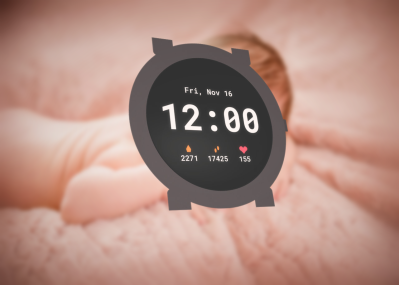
12.00
